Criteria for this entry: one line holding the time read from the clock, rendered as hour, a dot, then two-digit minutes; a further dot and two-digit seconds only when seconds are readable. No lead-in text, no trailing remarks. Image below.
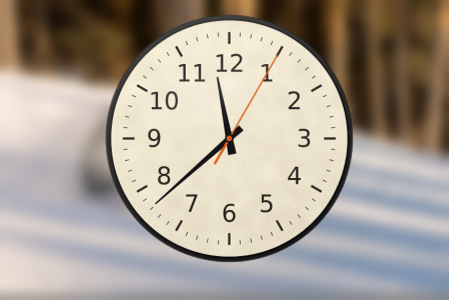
11.38.05
